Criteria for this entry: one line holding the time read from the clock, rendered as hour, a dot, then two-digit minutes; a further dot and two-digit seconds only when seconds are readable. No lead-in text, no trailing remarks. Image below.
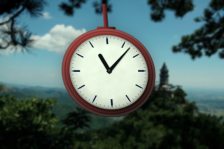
11.07
